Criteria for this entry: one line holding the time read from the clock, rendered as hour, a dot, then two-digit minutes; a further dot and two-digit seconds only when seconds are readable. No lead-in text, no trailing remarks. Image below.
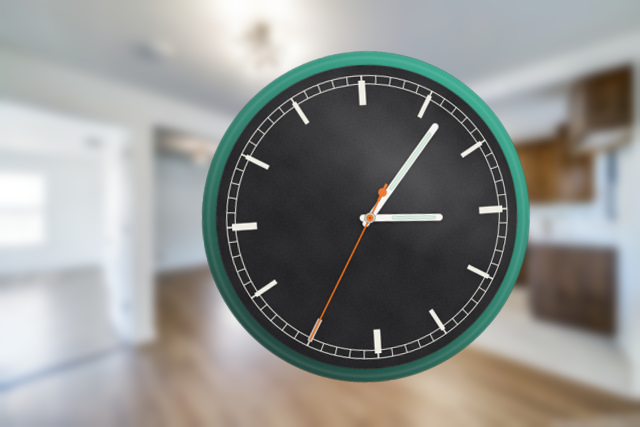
3.06.35
